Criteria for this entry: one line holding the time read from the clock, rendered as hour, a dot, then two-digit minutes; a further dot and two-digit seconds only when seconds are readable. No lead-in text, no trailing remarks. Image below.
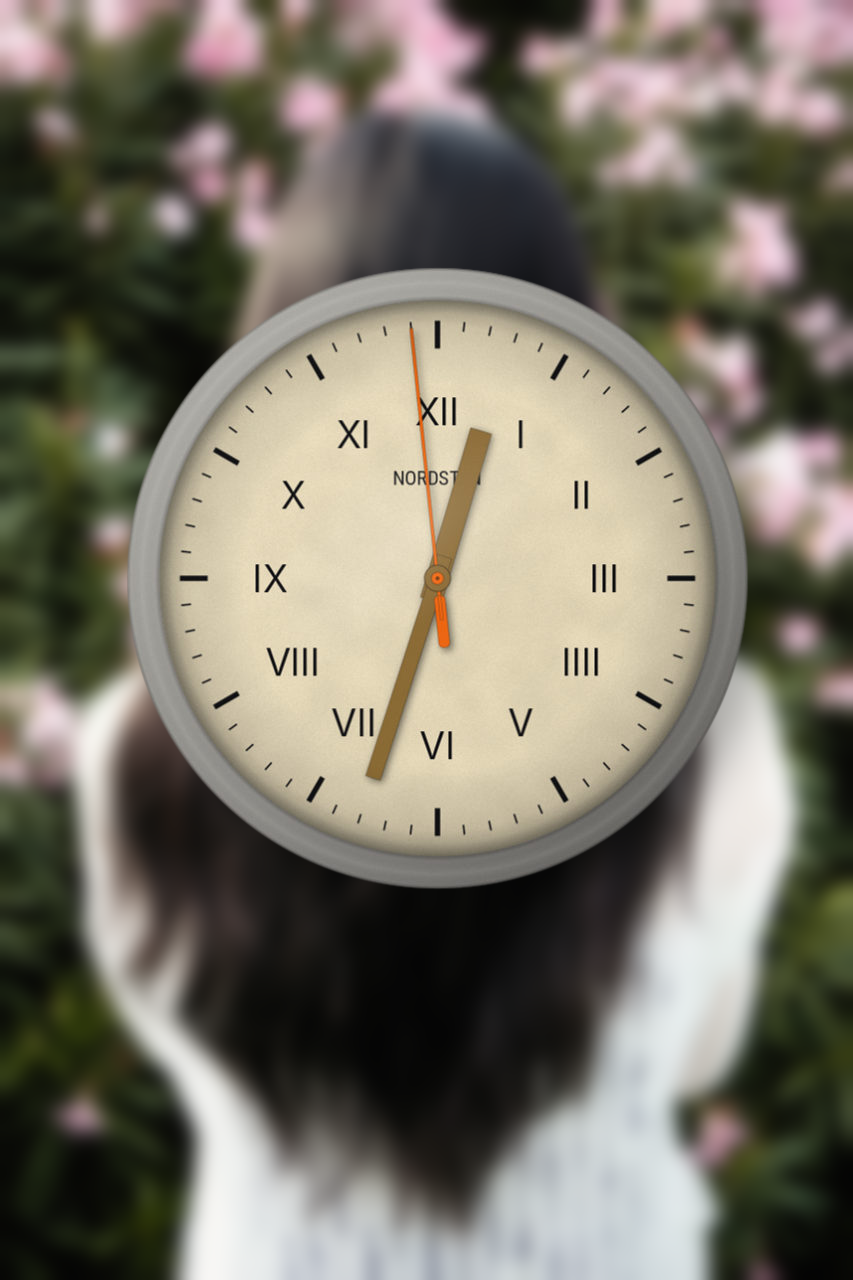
12.32.59
